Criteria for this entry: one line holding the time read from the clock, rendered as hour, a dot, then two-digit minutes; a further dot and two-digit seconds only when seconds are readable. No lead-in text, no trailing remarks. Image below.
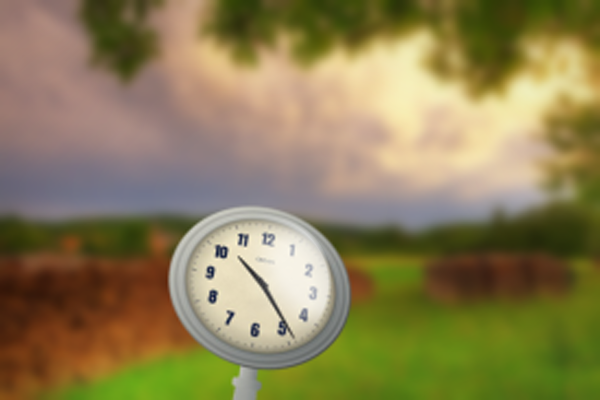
10.24
